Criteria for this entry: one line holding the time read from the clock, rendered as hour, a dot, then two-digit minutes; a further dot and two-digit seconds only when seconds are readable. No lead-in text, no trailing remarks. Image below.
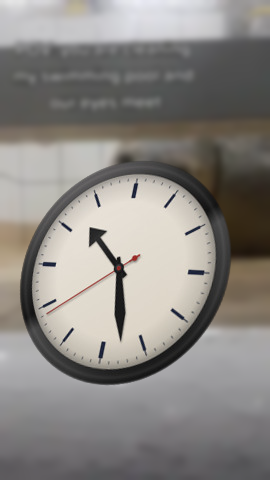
10.27.39
